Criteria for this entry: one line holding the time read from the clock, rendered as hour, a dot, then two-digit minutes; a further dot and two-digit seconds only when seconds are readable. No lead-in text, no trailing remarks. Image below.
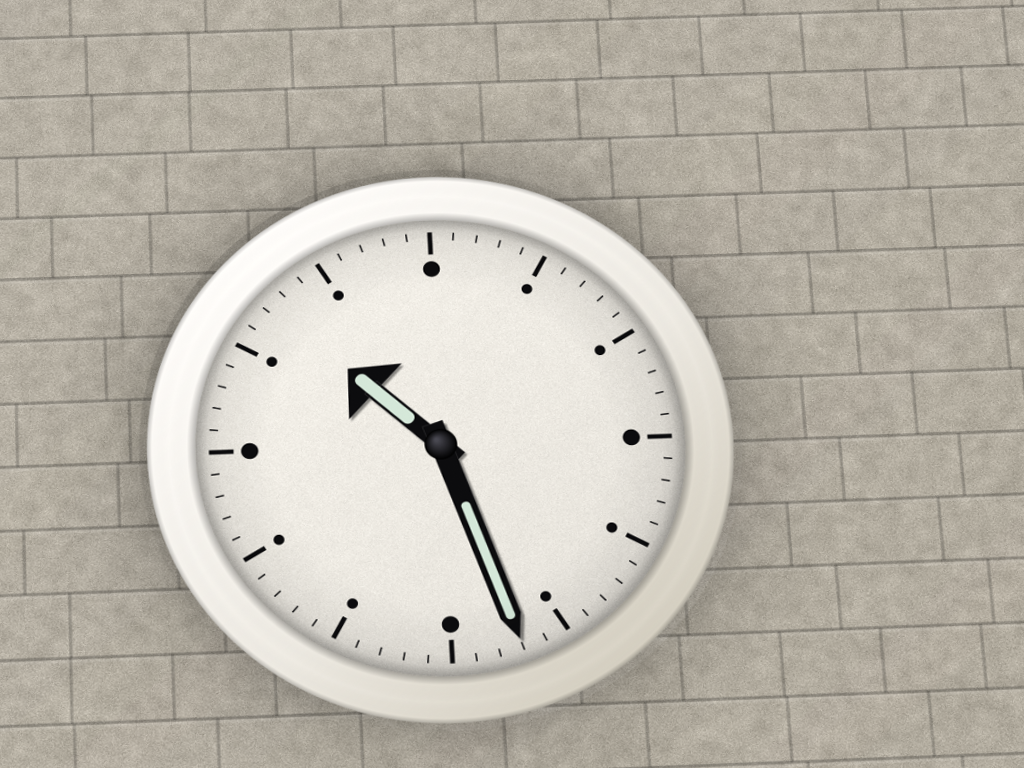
10.27
